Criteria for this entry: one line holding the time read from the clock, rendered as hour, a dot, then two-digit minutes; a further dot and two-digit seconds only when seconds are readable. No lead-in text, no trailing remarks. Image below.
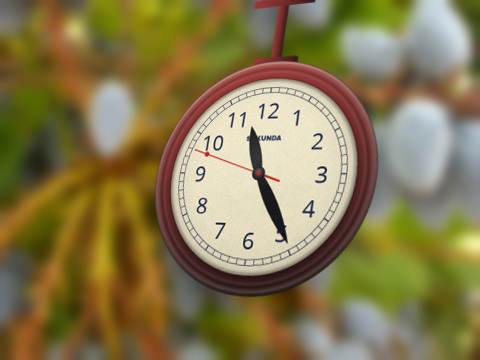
11.24.48
